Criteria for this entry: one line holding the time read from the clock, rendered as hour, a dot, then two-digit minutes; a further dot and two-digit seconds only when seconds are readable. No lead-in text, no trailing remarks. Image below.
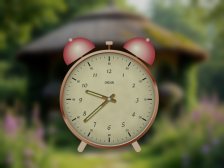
9.38
